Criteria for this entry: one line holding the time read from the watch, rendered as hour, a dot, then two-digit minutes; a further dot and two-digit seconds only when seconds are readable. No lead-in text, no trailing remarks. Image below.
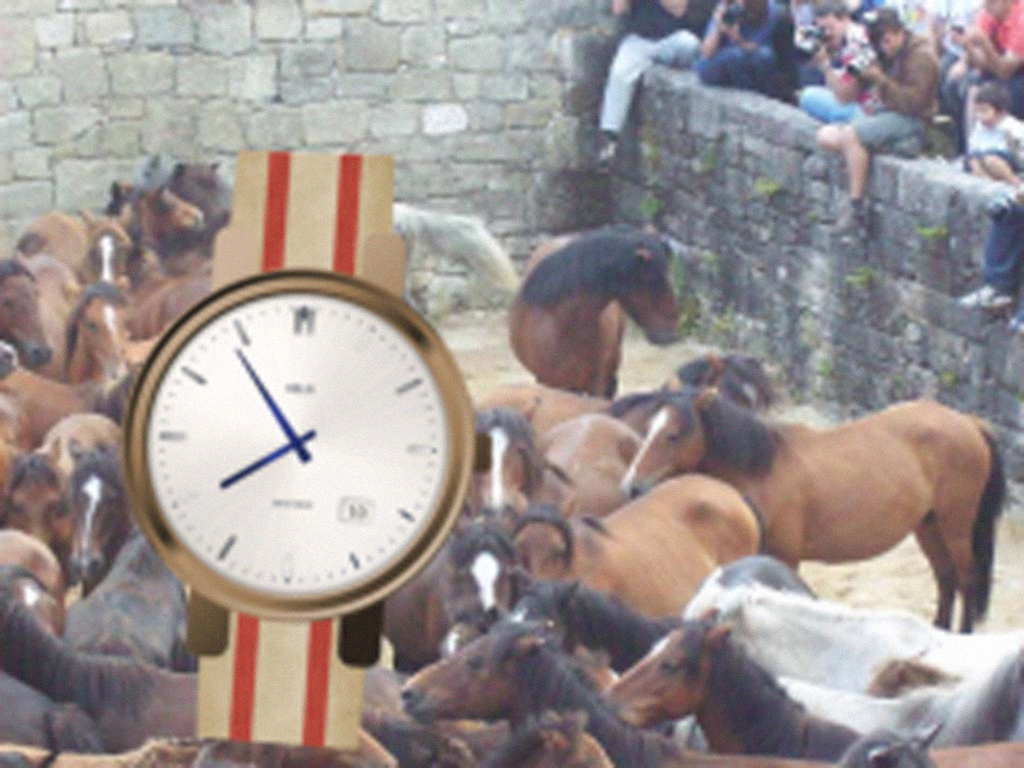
7.54
